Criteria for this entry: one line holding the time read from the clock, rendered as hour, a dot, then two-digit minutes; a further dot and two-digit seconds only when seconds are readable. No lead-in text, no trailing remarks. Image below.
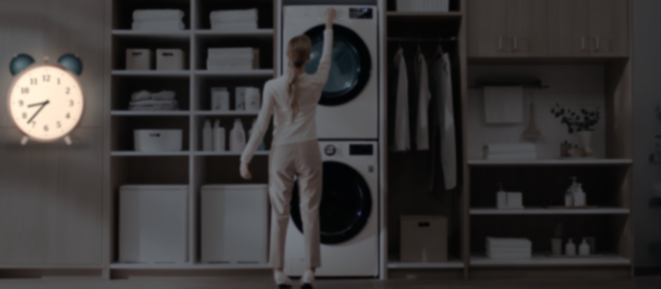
8.37
